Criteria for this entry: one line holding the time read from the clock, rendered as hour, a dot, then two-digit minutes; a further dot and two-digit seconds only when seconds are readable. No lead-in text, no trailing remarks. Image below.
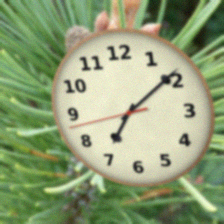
7.08.43
